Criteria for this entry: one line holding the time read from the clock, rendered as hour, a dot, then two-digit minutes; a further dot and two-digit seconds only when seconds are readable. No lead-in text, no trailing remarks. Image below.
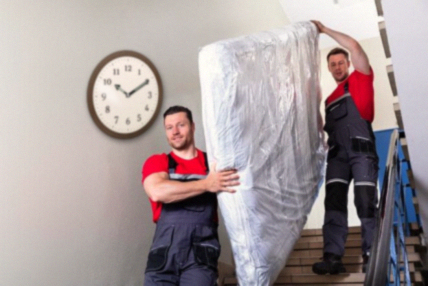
10.10
